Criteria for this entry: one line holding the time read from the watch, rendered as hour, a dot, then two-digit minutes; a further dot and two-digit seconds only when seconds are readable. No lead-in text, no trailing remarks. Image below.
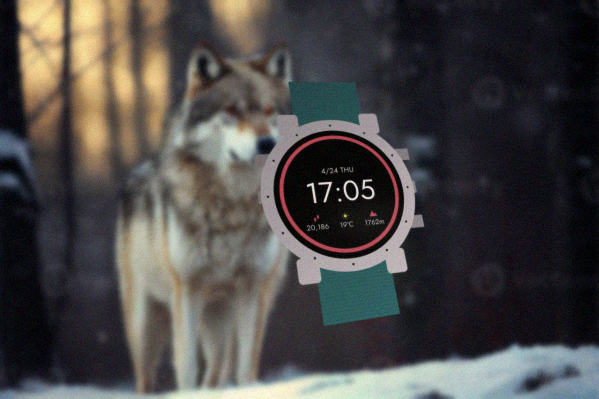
17.05
